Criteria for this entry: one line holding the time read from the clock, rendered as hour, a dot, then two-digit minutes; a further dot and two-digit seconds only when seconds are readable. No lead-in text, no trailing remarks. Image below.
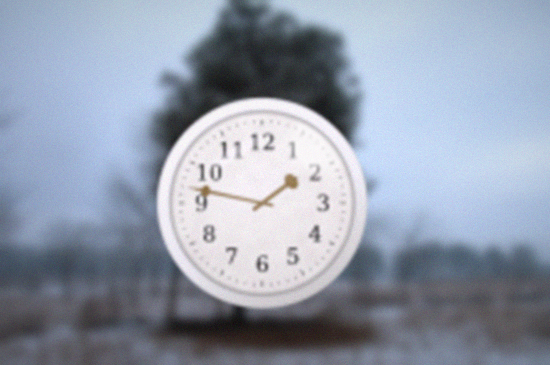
1.47
